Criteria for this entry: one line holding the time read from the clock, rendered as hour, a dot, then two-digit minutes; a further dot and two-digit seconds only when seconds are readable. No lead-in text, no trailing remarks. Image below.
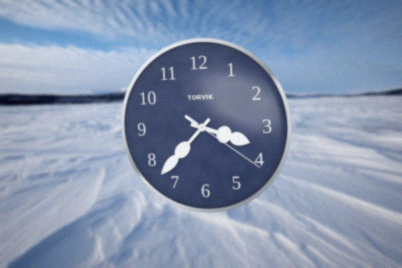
3.37.21
